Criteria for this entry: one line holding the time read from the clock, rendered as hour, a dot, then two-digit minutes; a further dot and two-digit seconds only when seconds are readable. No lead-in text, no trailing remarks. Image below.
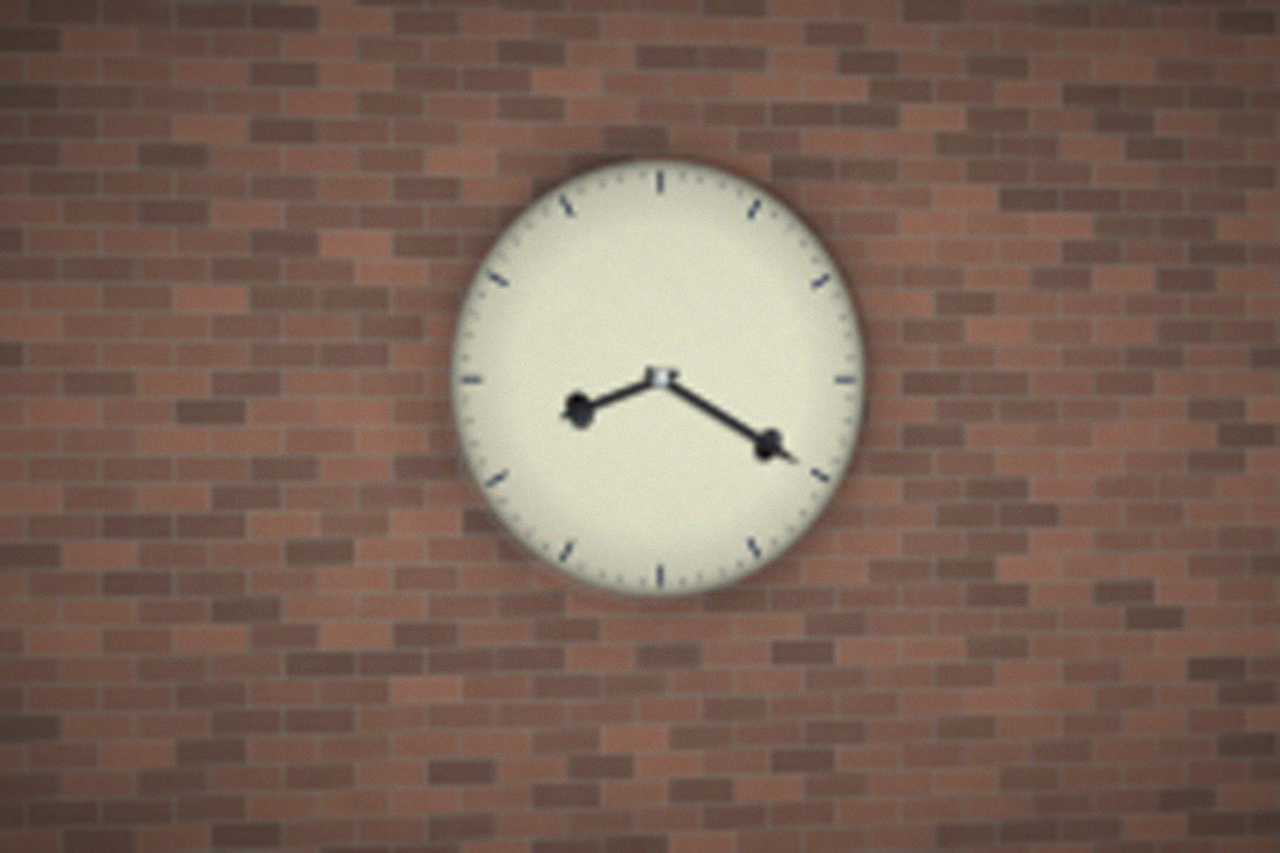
8.20
